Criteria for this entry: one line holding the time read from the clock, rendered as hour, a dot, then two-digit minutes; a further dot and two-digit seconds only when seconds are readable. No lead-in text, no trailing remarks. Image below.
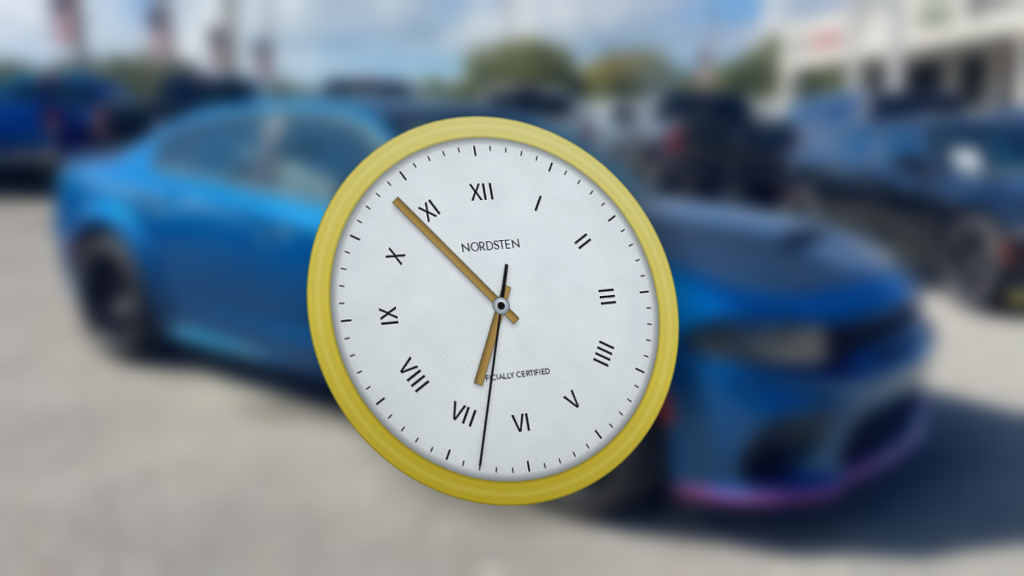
6.53.33
